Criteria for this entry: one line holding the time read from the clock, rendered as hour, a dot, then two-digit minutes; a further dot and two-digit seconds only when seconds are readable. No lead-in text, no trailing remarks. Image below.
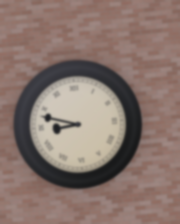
8.48
